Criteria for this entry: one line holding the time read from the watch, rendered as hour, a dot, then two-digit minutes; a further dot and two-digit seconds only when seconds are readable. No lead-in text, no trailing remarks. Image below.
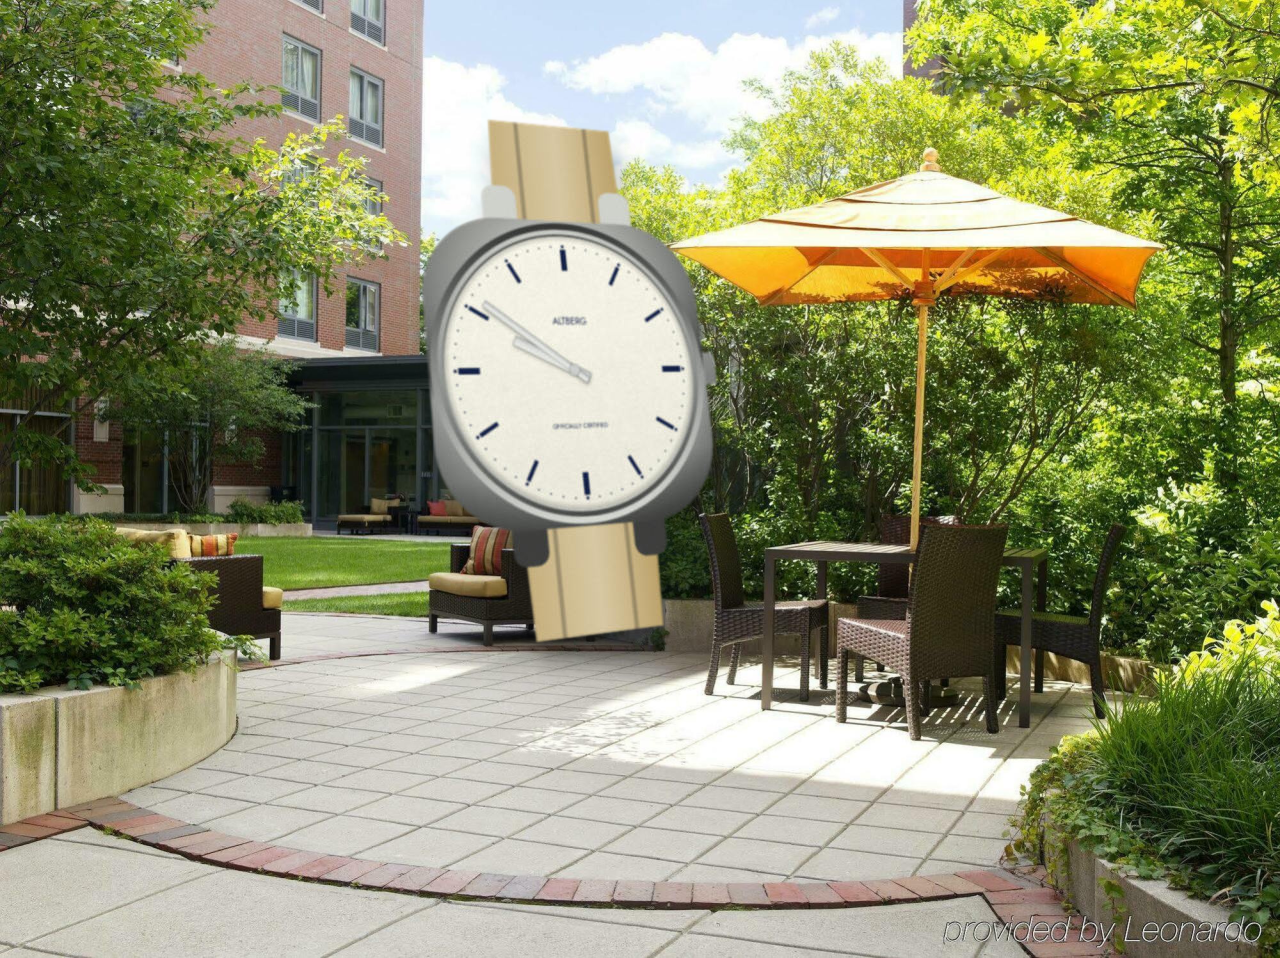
9.51
